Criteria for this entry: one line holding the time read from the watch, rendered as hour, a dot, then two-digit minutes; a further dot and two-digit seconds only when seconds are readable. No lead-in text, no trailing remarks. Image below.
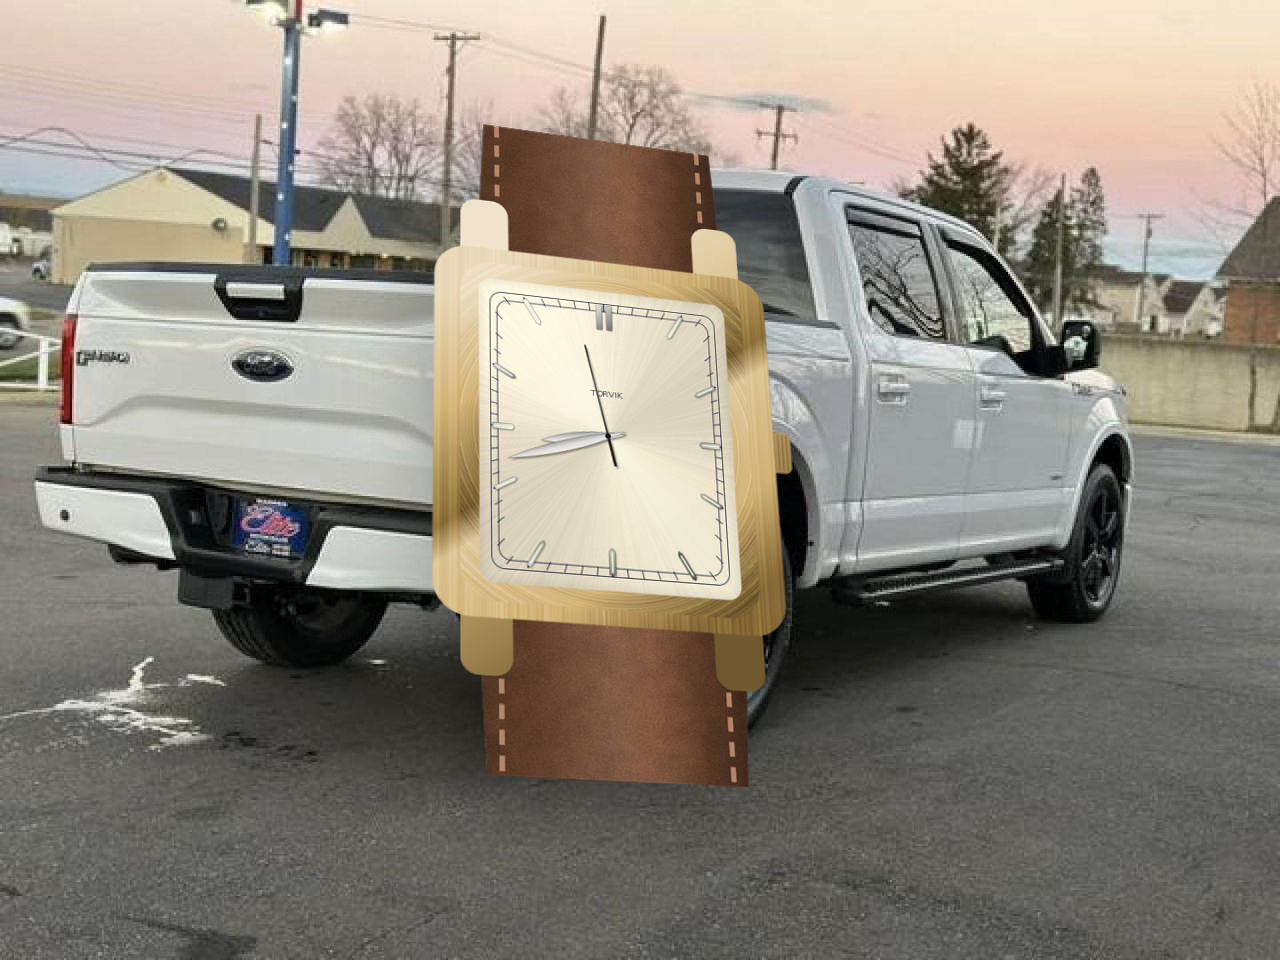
8.41.58
